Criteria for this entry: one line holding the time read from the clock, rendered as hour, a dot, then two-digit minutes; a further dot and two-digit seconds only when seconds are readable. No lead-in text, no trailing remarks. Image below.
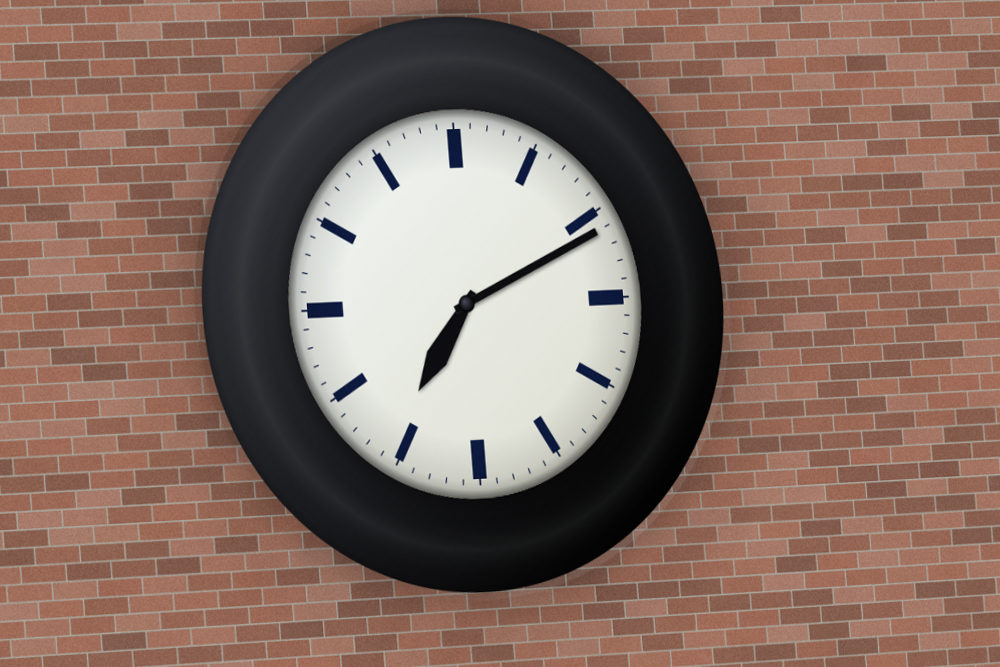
7.11
